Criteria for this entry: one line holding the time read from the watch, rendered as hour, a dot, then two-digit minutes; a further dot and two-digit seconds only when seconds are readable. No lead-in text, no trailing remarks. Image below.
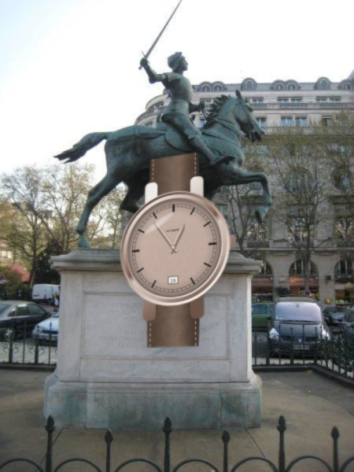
12.54
